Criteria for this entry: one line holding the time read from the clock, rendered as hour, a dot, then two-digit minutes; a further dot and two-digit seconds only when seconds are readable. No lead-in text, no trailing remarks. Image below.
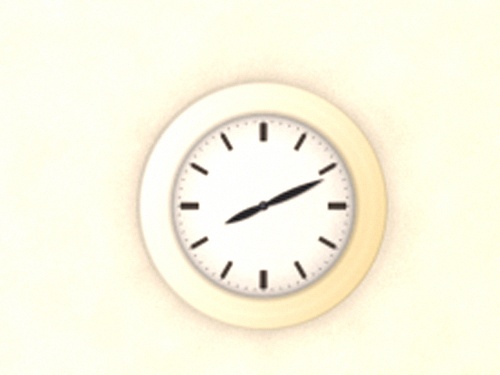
8.11
